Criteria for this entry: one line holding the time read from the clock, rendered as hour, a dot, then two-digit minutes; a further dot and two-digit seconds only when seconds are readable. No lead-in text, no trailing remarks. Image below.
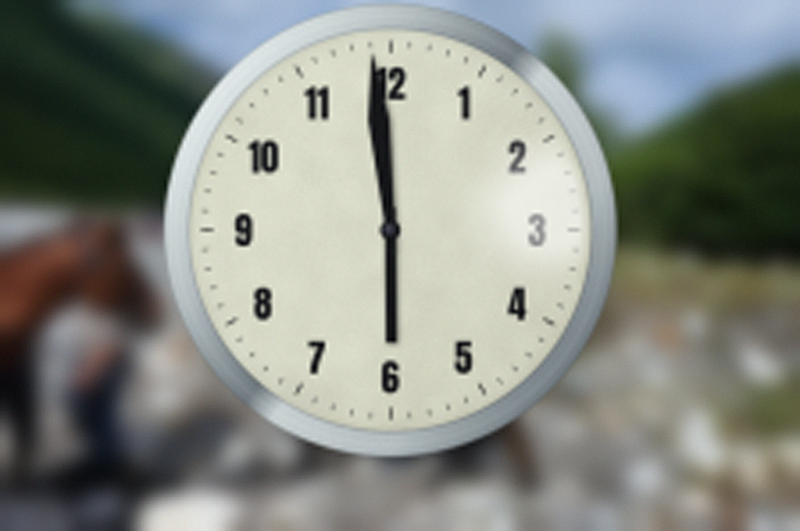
5.59
